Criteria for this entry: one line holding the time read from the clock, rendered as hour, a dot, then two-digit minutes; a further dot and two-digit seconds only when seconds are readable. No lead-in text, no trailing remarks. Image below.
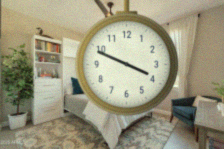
3.49
